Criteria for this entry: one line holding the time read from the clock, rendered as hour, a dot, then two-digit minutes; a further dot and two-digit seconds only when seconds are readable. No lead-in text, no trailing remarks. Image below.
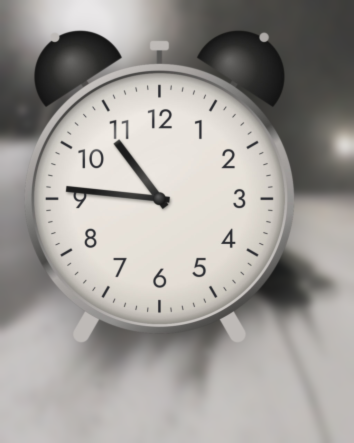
10.46
